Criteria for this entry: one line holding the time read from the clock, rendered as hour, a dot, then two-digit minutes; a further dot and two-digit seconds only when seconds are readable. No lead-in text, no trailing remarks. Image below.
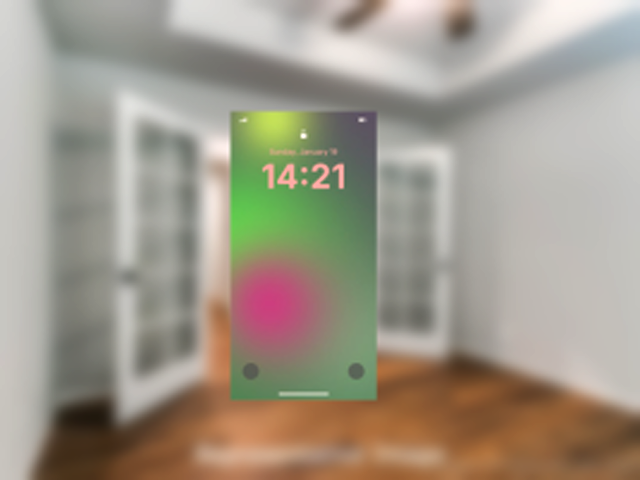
14.21
